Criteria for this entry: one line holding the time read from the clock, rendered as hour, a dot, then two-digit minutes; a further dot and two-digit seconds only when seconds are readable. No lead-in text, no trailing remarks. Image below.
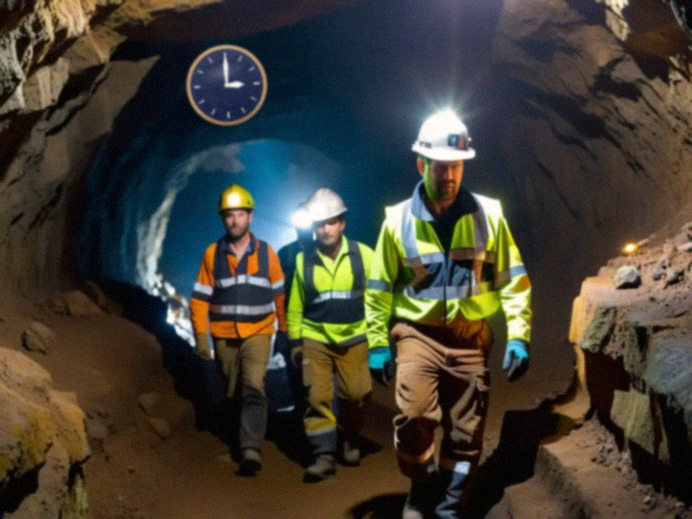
3.00
